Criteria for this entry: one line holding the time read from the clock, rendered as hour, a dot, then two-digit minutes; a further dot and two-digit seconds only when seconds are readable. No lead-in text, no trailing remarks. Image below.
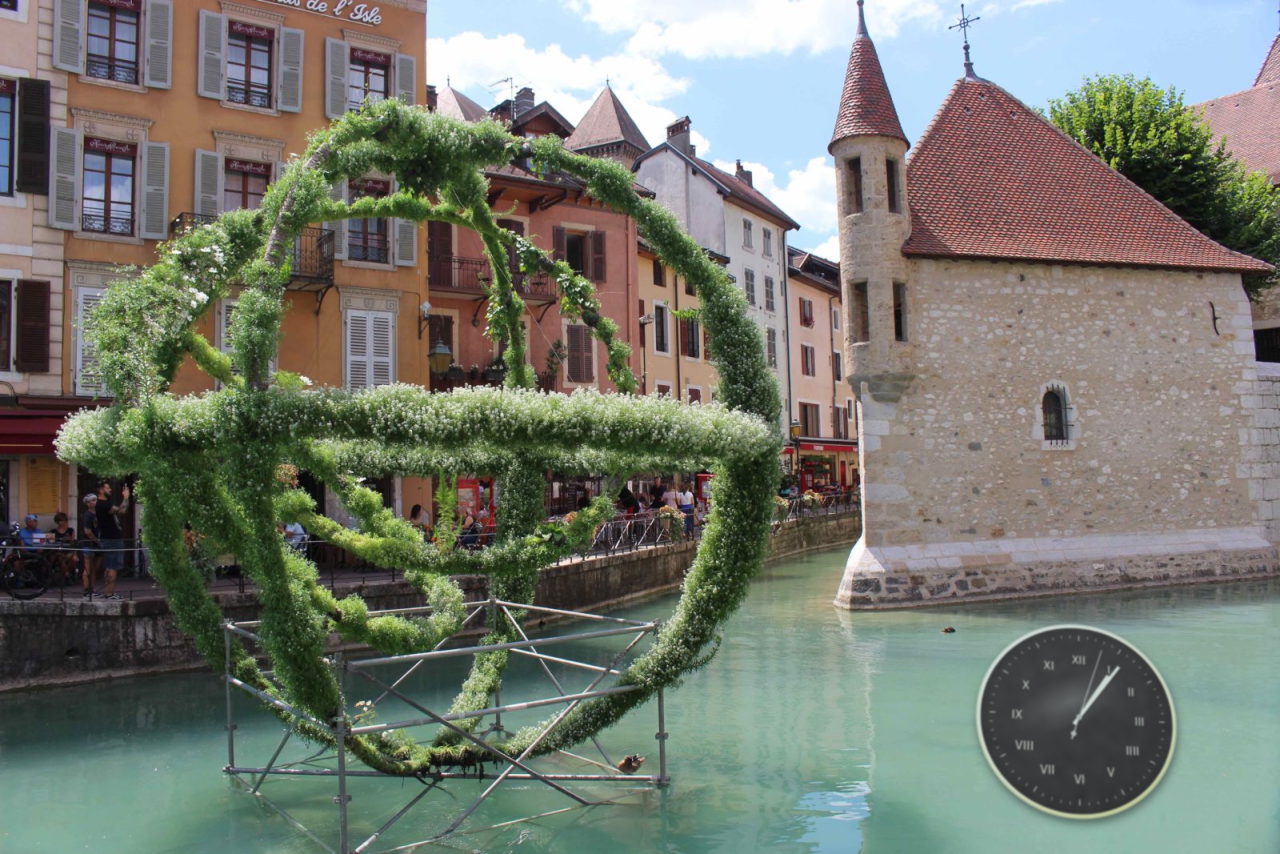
1.06.03
